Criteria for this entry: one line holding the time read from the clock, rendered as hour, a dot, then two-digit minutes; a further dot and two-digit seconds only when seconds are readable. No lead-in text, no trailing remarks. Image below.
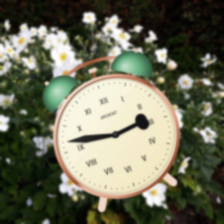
2.47
